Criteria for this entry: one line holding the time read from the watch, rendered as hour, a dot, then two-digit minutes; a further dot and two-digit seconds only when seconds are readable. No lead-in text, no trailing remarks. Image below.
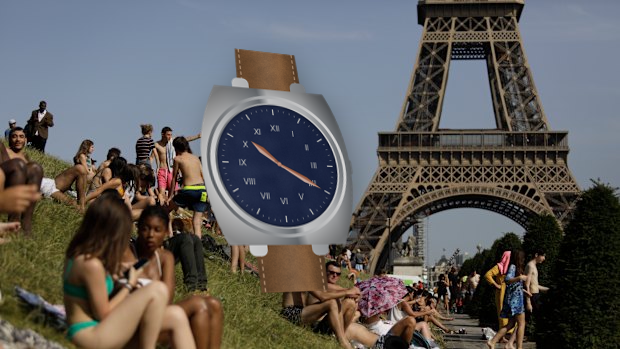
10.20
